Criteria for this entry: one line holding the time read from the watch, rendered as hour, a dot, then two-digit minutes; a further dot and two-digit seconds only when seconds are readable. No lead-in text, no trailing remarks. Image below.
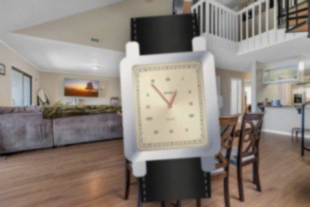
12.54
